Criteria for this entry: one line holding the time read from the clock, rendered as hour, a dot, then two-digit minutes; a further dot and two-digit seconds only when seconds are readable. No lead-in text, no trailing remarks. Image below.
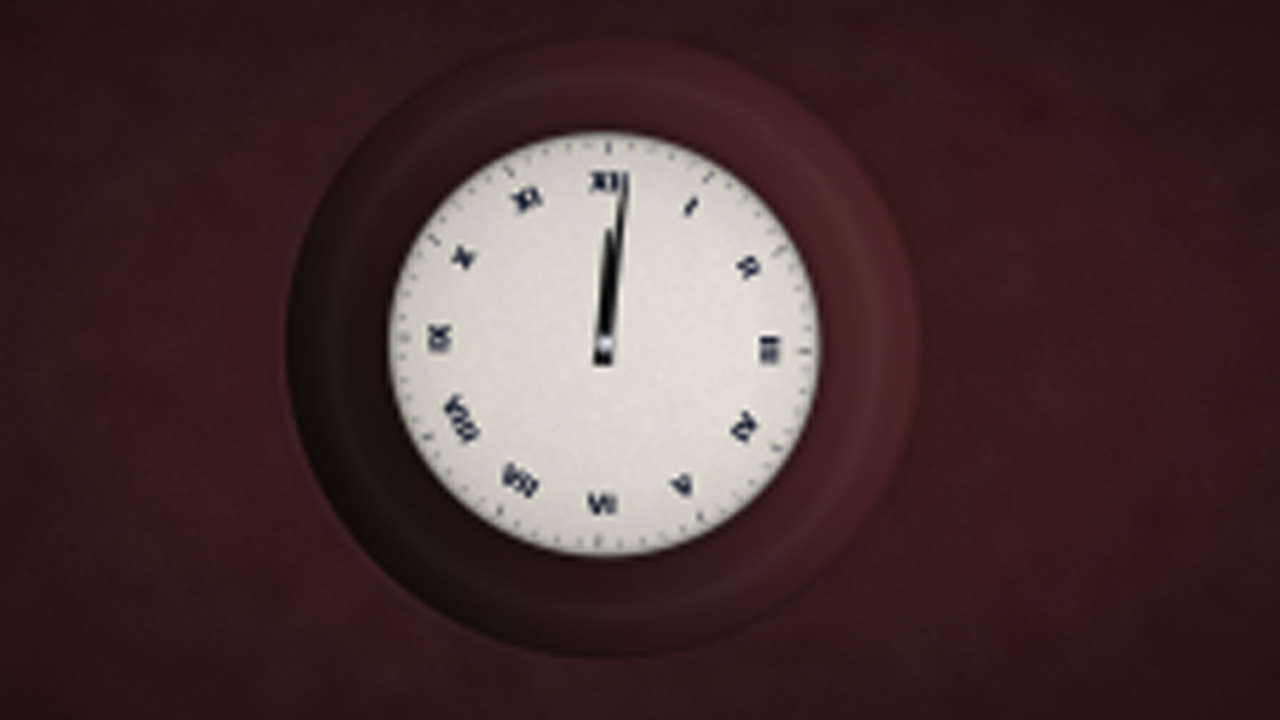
12.01
